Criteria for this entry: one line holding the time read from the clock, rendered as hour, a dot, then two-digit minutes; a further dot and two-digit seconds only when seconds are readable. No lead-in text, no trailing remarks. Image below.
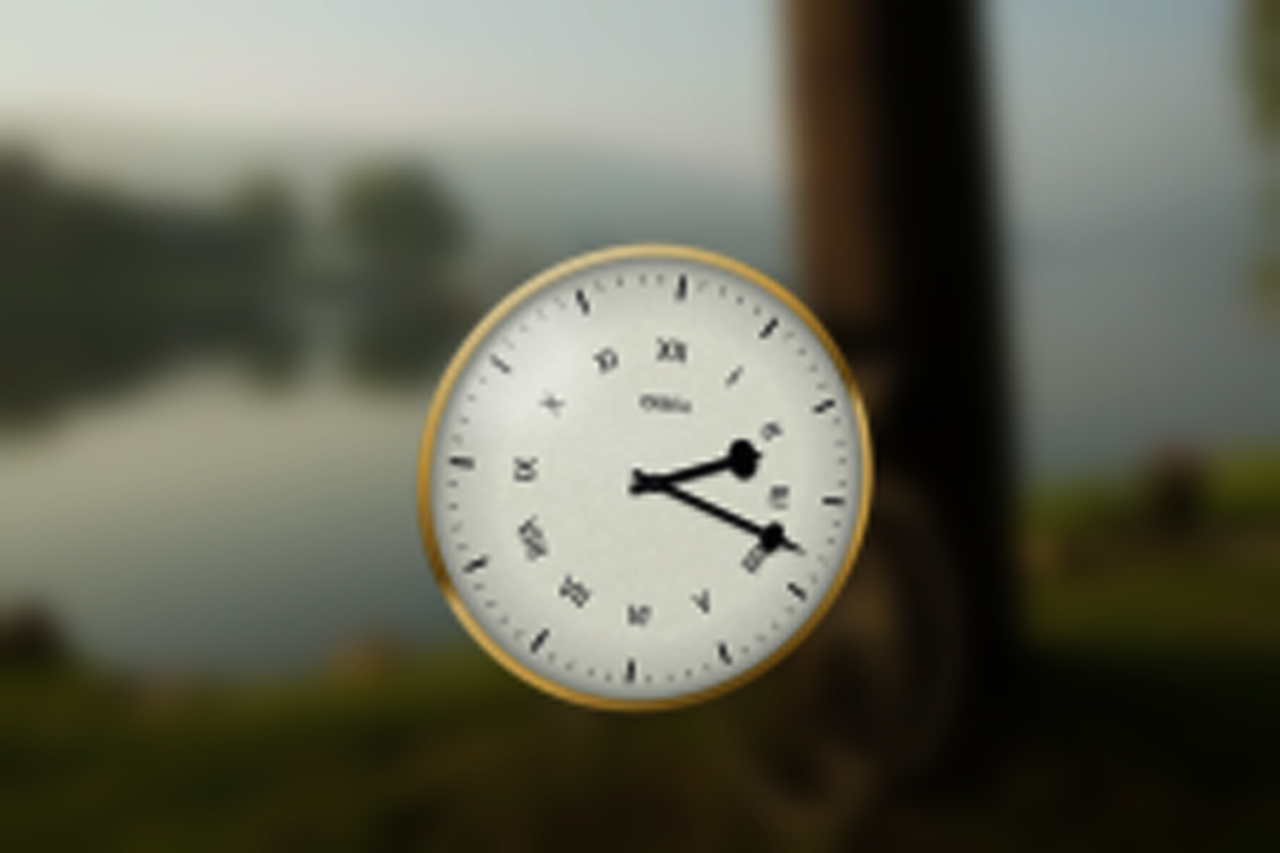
2.18
